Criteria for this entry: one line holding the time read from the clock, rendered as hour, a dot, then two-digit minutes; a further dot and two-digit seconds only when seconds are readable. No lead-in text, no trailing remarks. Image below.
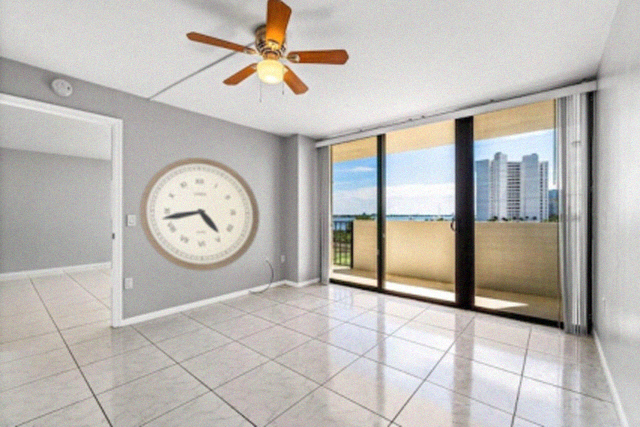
4.43
